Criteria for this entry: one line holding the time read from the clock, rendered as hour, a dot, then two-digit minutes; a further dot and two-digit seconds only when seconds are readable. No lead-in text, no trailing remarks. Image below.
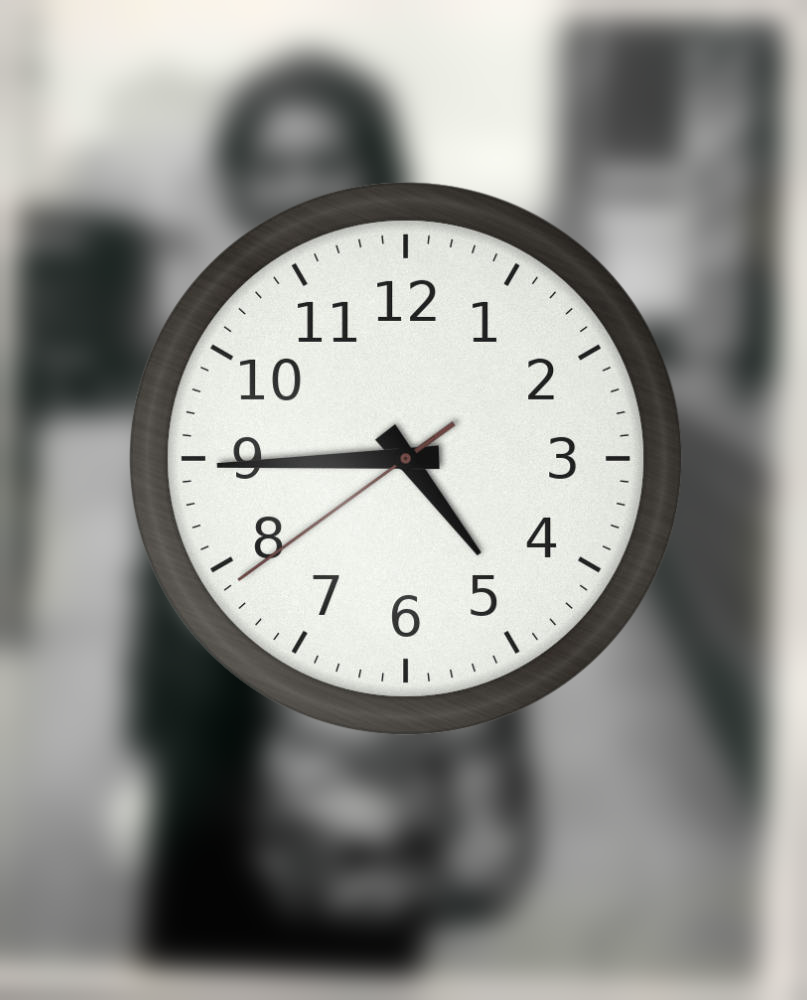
4.44.39
